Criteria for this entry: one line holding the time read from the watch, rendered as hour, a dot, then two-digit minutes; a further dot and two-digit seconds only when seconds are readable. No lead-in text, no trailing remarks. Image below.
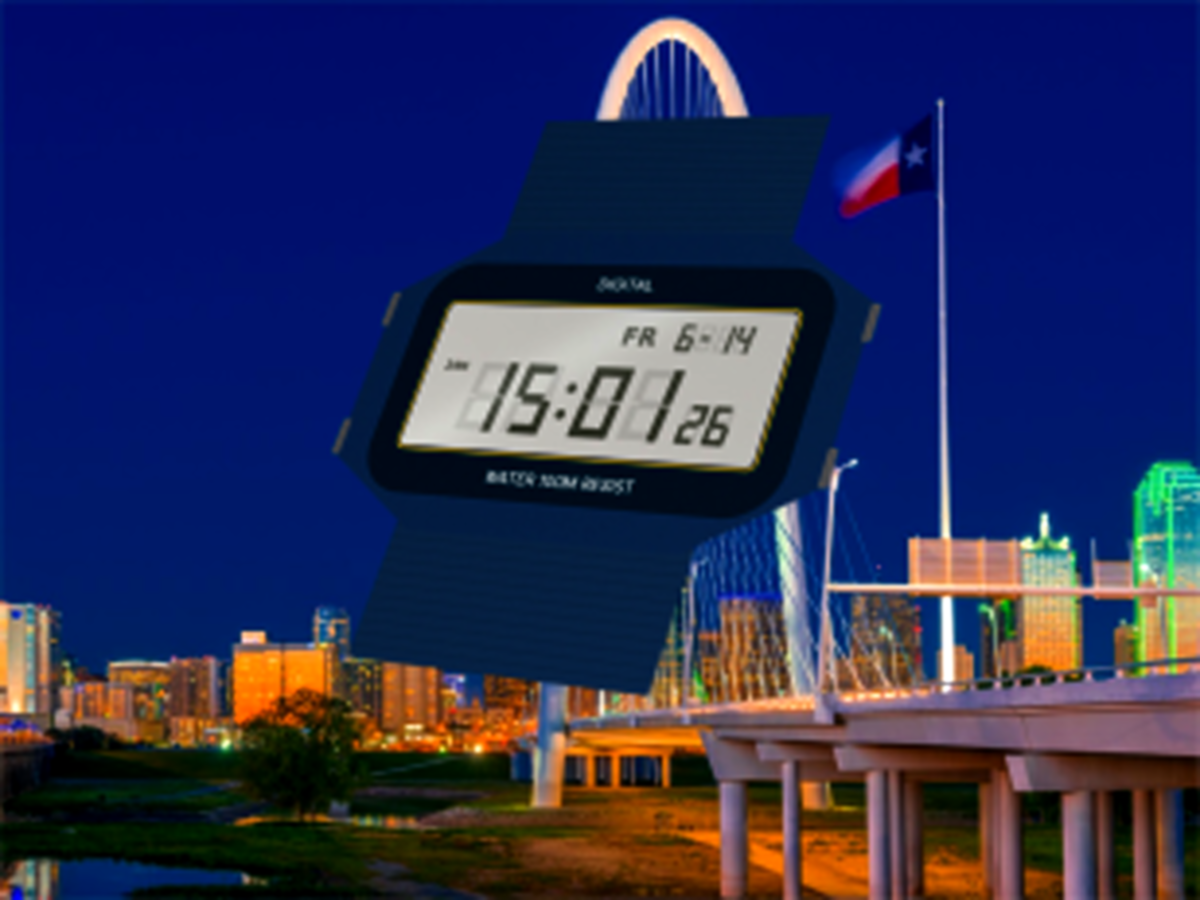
15.01.26
